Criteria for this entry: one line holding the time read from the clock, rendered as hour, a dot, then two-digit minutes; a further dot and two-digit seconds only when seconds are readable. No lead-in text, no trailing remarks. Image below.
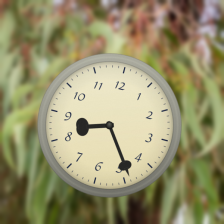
8.24
